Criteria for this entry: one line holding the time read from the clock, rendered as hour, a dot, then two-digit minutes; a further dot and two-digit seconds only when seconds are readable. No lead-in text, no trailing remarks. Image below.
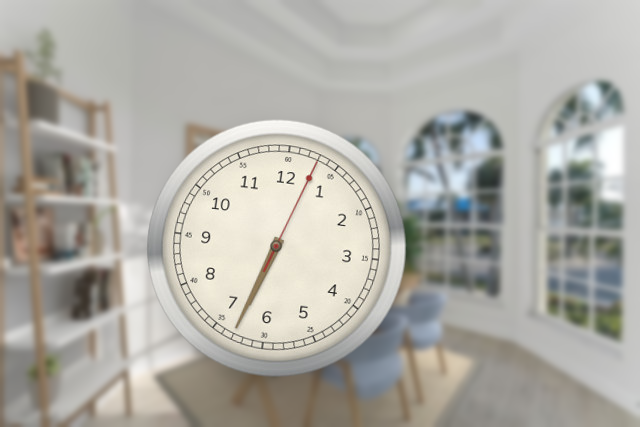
6.33.03
